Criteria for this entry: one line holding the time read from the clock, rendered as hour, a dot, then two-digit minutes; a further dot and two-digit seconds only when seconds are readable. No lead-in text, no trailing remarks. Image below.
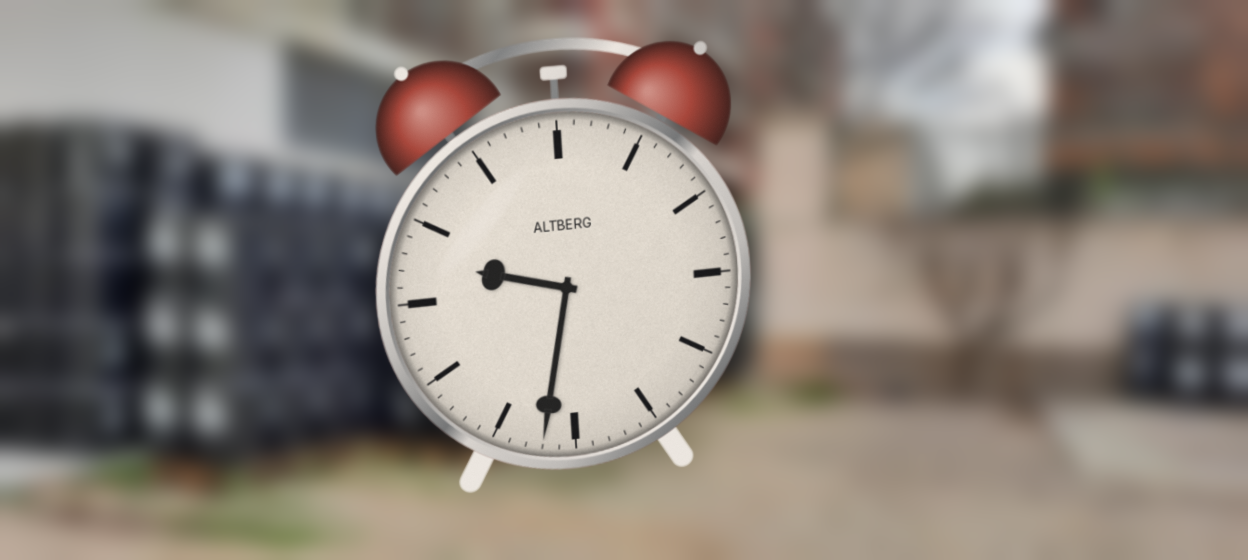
9.32
